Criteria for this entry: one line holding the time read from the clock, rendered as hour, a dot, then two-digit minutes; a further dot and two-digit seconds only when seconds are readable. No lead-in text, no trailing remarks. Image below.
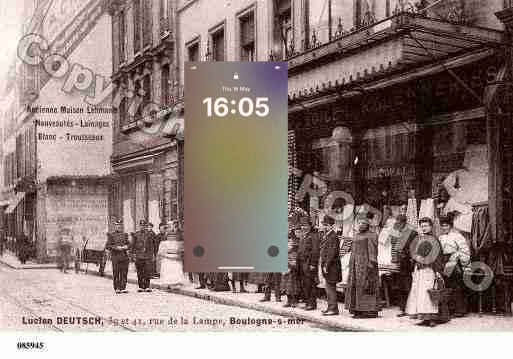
16.05
